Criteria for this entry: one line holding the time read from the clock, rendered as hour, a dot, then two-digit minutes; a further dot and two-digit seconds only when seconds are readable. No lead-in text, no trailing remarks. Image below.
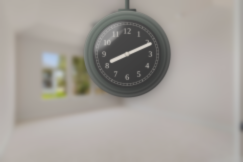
8.11
